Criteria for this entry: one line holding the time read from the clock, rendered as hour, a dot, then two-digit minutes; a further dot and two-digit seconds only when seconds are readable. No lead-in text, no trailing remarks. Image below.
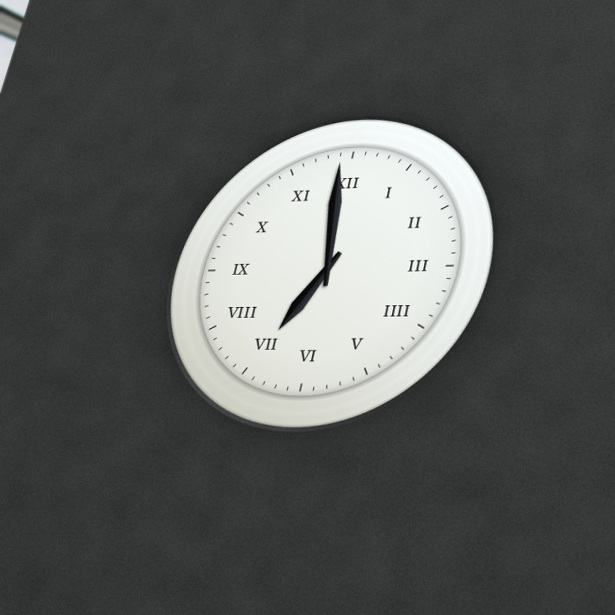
6.59
